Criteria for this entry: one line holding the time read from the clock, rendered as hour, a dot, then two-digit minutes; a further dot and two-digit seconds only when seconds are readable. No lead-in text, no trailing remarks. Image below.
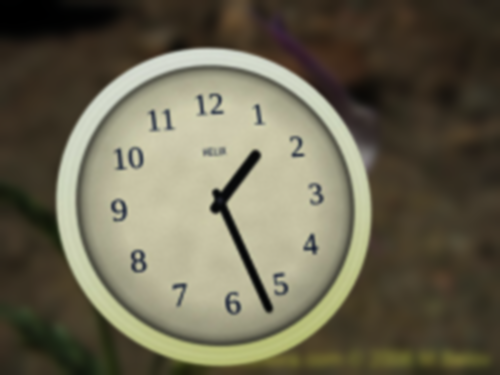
1.27
